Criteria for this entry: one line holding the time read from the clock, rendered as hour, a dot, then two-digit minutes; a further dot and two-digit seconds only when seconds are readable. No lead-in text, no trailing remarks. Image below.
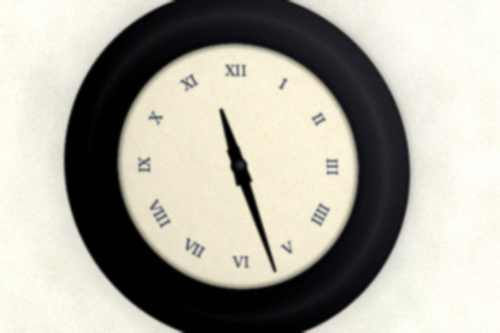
11.27
